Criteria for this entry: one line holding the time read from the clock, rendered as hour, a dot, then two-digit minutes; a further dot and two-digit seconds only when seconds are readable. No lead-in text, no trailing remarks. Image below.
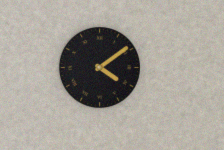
4.09
